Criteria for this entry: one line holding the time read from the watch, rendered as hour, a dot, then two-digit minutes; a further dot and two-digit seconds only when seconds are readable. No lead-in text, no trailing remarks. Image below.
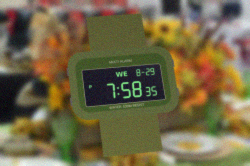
7.58.35
